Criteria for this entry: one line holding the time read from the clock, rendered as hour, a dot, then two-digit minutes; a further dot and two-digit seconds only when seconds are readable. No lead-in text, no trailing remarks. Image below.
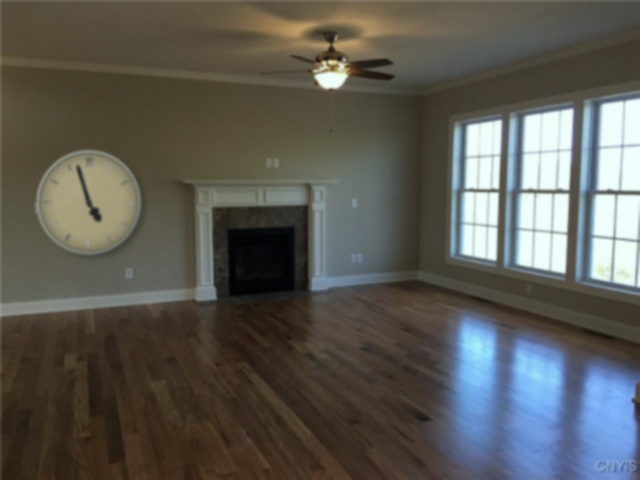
4.57
